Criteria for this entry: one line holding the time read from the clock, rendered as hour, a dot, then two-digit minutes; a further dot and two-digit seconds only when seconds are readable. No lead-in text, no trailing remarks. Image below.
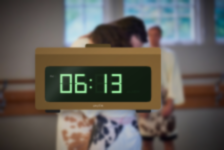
6.13
